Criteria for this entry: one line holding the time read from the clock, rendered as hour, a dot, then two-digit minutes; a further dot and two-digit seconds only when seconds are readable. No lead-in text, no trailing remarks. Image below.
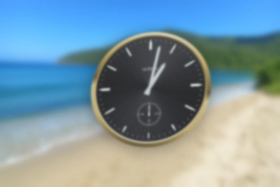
1.02
